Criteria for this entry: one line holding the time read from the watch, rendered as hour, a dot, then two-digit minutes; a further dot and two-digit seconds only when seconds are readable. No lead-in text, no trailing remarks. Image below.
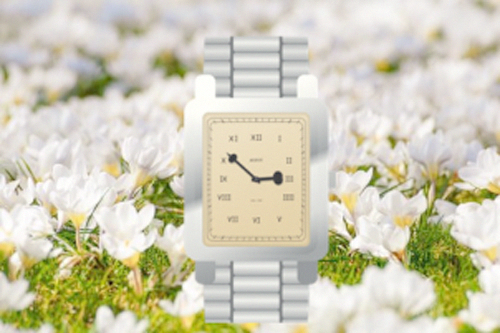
2.52
